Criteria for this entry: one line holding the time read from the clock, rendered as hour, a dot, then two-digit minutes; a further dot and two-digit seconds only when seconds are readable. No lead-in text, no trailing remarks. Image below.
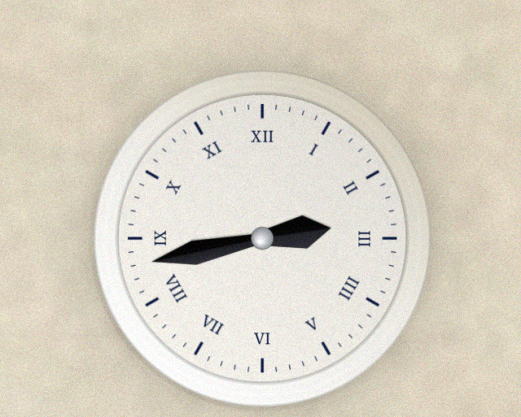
2.43
